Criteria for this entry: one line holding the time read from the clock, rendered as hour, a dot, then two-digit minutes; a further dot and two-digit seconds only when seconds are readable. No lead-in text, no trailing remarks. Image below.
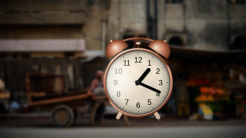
1.19
